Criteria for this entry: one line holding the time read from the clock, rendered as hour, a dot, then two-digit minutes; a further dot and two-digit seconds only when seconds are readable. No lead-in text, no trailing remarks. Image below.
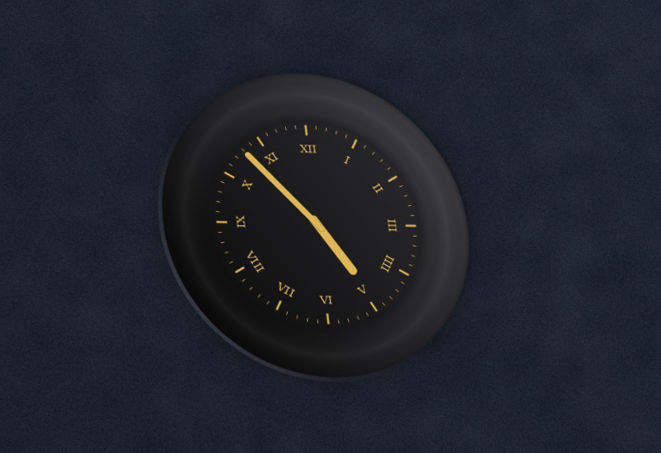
4.53
